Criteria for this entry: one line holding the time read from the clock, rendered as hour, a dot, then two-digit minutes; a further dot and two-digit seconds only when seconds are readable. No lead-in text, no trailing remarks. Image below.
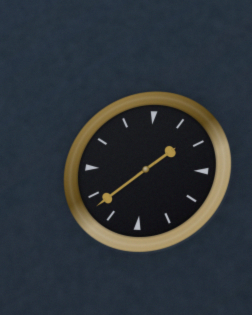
1.38
